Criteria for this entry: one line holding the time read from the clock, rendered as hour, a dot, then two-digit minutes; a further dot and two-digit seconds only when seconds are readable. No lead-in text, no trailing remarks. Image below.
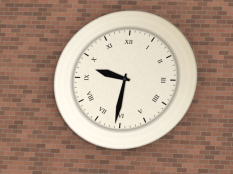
9.31
